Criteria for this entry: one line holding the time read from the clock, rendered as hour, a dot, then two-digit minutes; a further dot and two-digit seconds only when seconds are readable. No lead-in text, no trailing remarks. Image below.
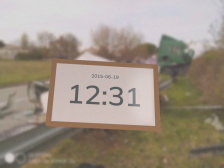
12.31
